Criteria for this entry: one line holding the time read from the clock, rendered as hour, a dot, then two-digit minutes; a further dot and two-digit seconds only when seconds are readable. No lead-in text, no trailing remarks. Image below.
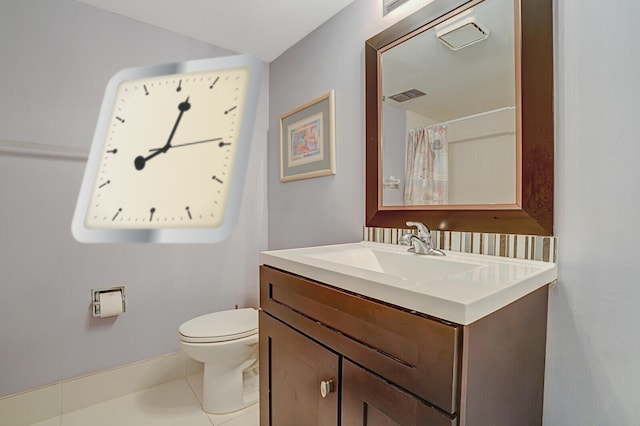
8.02.14
